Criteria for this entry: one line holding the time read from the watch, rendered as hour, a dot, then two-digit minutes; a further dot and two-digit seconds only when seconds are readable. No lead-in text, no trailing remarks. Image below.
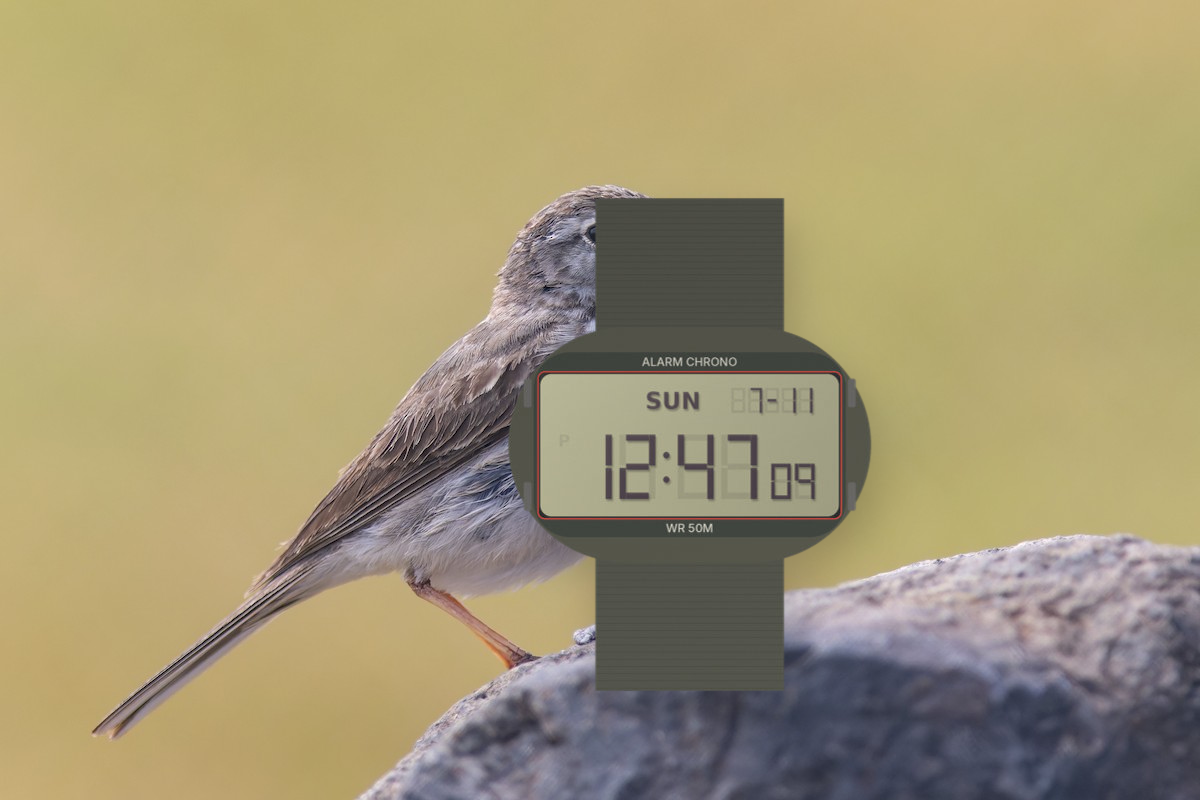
12.47.09
